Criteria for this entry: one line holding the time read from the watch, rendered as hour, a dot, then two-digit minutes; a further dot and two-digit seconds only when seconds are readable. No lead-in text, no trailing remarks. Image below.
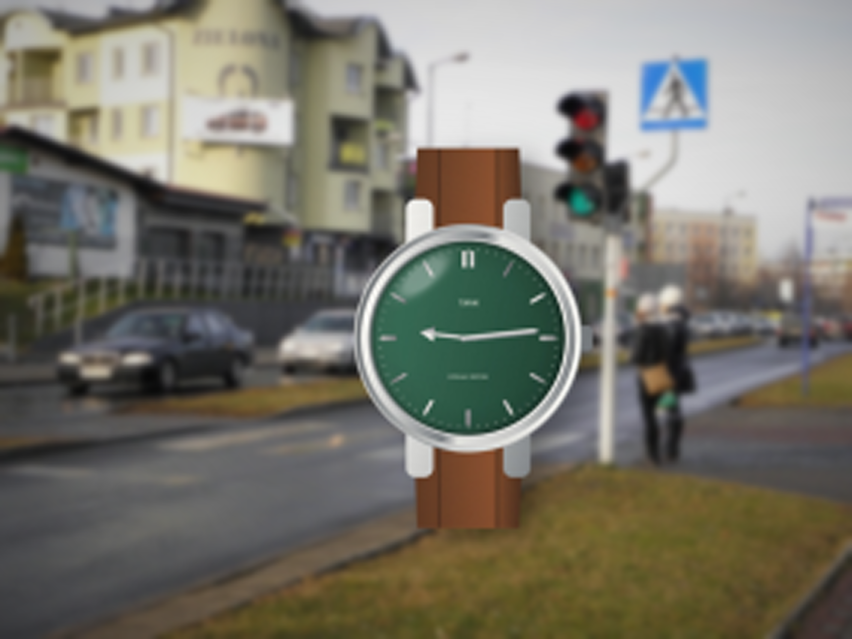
9.14
